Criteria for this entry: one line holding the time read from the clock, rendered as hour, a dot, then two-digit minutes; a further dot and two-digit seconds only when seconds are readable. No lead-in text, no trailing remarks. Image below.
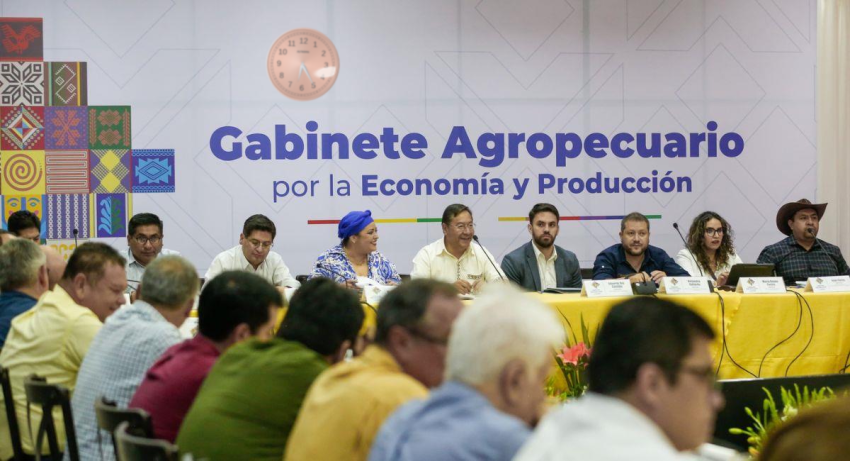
6.25
